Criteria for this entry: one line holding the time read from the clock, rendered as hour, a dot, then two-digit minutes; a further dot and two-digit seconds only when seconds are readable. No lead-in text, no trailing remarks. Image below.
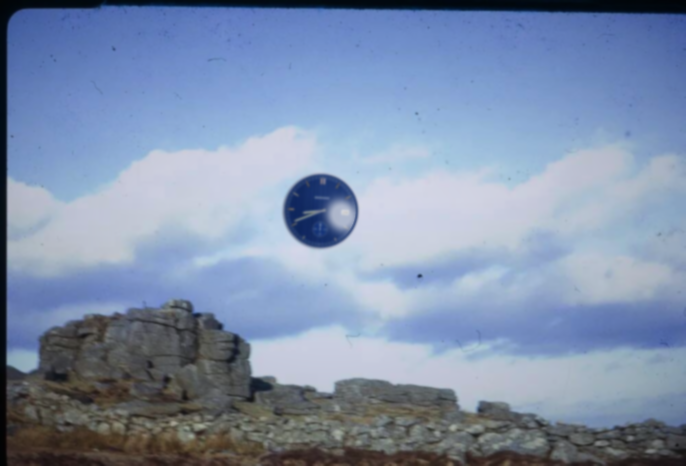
8.41
